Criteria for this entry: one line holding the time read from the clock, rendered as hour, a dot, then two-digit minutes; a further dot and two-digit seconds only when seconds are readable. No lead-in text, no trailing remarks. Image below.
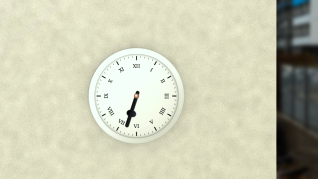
6.33
